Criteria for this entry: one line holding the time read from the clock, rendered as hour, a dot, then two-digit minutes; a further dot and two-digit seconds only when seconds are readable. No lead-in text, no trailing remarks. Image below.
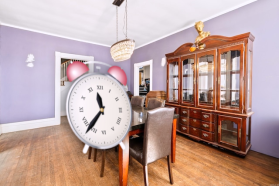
11.37
